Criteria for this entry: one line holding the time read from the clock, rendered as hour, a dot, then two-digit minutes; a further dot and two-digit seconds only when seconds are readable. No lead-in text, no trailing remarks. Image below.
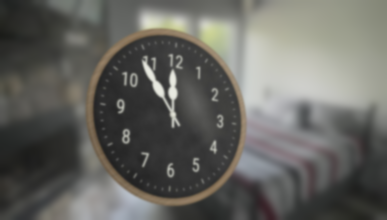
11.54
